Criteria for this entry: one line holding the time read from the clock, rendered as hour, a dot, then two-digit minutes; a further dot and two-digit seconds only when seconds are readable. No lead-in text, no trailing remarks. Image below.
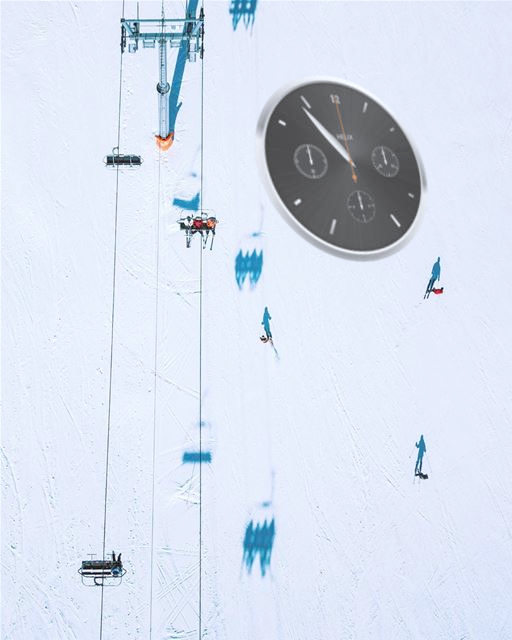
10.54
